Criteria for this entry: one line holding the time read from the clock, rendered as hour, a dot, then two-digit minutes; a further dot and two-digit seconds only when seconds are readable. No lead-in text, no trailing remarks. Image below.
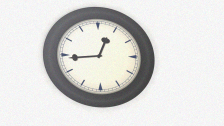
12.44
